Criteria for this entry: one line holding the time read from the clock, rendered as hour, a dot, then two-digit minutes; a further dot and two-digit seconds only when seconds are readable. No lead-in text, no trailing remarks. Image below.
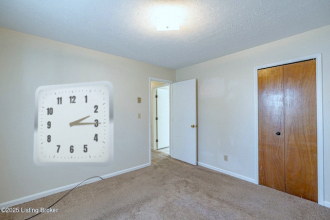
2.15
